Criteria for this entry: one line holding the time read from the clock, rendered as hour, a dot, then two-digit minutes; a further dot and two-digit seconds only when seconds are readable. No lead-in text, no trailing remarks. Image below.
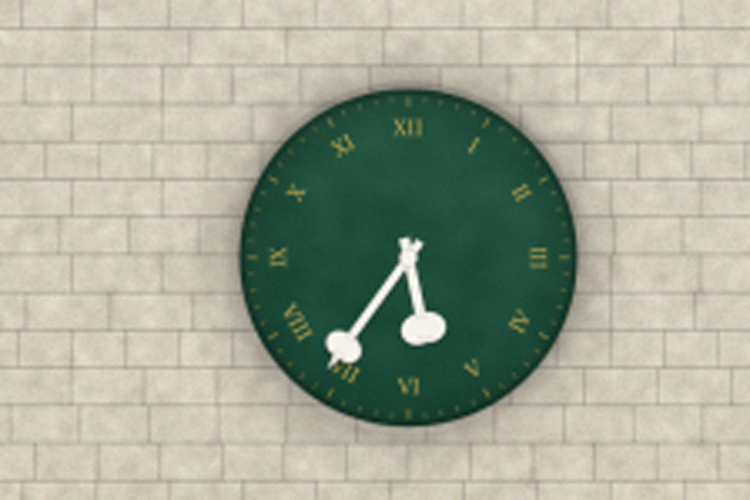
5.36
